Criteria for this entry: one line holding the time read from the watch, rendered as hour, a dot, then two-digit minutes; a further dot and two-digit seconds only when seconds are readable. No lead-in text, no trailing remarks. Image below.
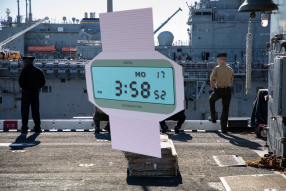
3.58.52
